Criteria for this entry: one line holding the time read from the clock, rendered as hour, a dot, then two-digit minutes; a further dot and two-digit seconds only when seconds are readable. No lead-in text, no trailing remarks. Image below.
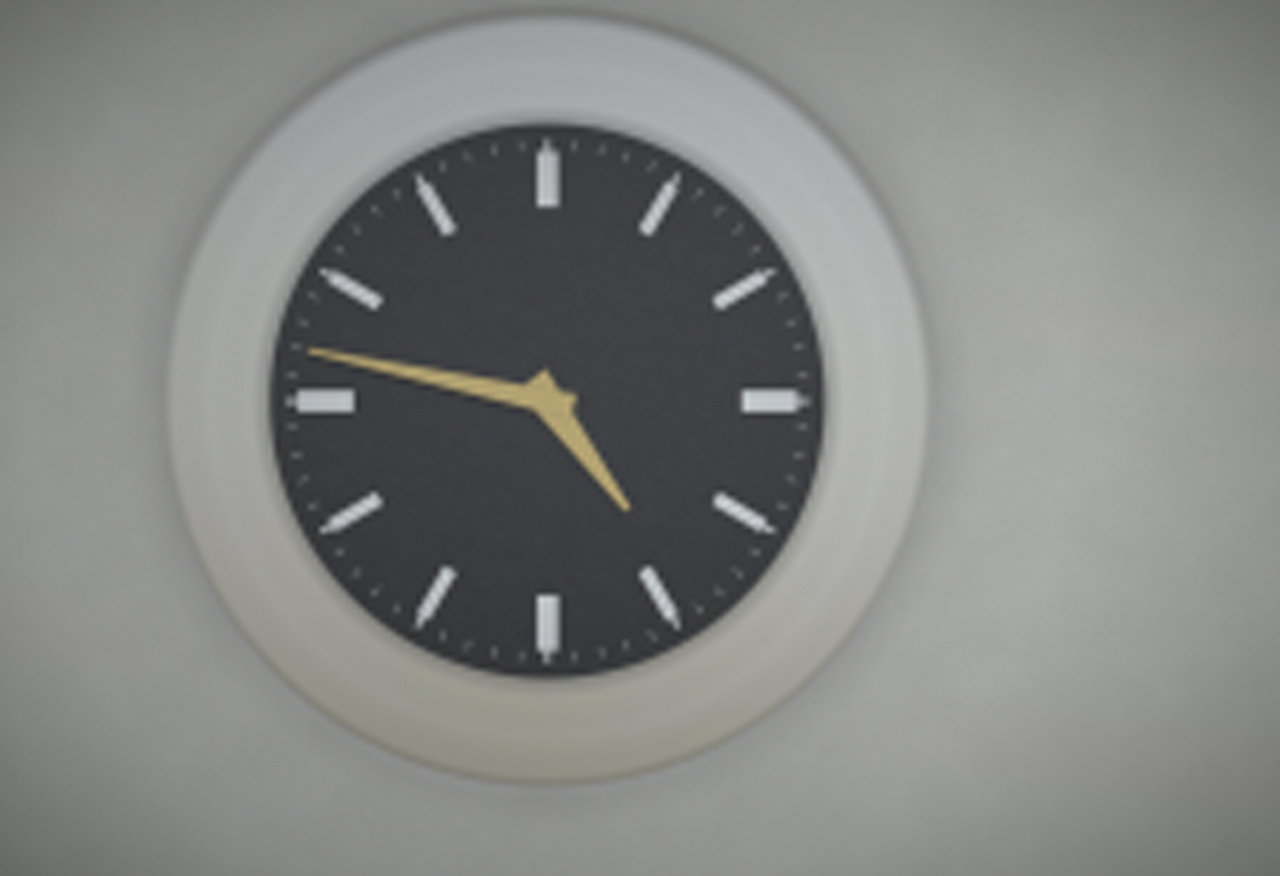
4.47
